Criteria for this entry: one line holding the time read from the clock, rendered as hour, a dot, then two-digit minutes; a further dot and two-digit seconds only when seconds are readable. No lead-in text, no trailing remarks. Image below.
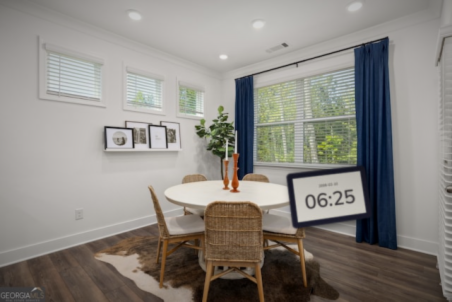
6.25
